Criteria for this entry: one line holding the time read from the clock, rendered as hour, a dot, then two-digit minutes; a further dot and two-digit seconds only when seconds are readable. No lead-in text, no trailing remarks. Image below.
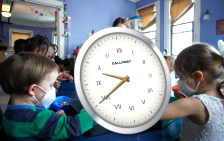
9.40
